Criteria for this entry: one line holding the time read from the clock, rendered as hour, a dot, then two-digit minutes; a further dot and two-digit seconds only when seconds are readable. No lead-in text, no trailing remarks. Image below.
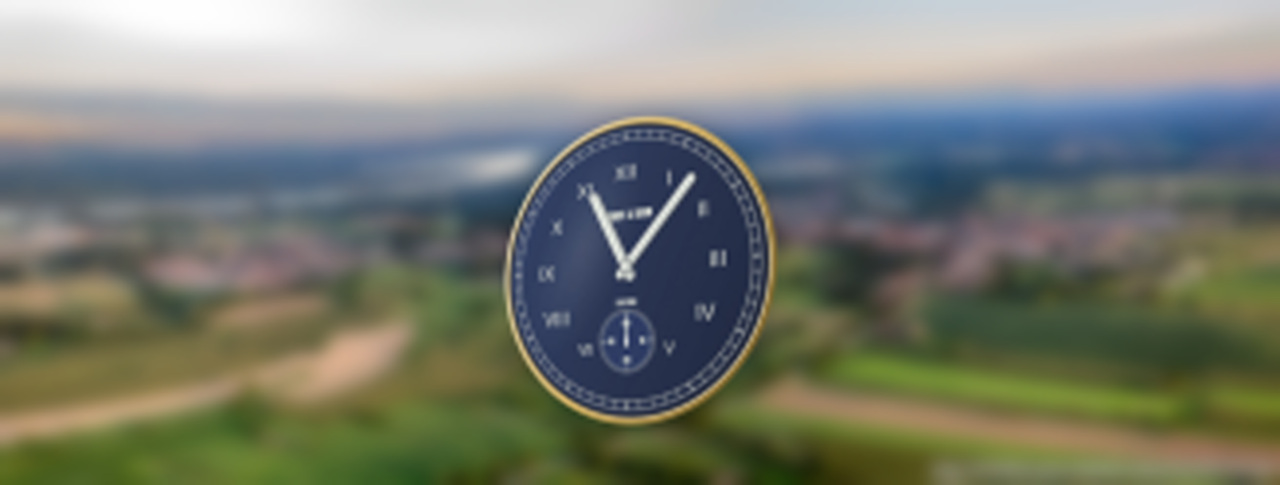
11.07
